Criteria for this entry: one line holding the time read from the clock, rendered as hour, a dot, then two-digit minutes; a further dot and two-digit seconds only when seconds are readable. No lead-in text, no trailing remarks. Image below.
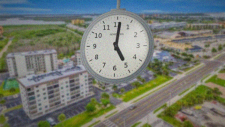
5.01
